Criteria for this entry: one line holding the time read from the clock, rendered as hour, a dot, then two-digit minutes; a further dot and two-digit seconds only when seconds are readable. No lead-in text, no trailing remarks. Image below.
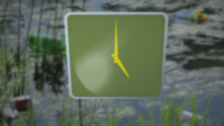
5.00
